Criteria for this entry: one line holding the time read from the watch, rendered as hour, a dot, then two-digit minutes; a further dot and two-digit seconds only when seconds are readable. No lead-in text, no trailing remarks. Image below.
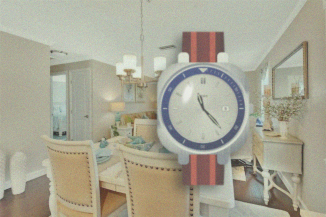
11.23
